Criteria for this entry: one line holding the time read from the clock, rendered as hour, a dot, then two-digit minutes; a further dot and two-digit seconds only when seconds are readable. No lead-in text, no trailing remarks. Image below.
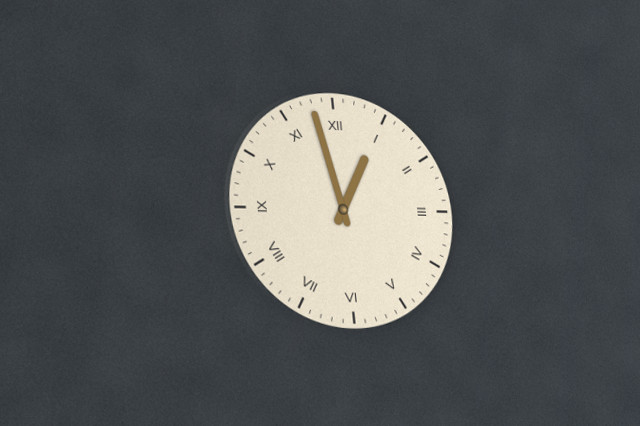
12.58
